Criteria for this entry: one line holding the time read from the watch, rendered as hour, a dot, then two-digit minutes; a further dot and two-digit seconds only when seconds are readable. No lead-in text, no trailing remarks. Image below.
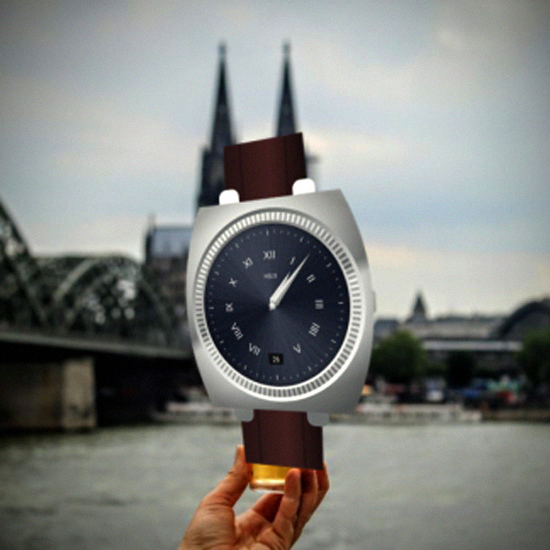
1.07
